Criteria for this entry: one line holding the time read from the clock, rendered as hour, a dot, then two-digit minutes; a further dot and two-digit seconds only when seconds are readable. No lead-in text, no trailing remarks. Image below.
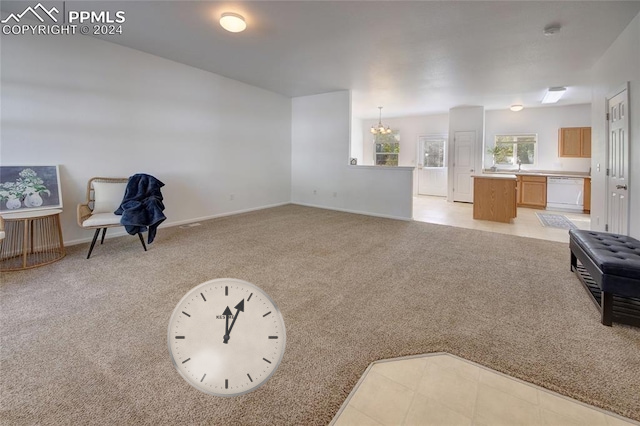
12.04
